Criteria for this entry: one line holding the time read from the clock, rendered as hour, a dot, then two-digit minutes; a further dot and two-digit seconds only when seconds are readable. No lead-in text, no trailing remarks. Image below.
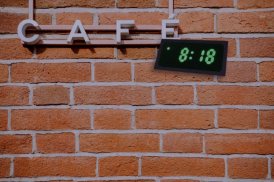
8.18
